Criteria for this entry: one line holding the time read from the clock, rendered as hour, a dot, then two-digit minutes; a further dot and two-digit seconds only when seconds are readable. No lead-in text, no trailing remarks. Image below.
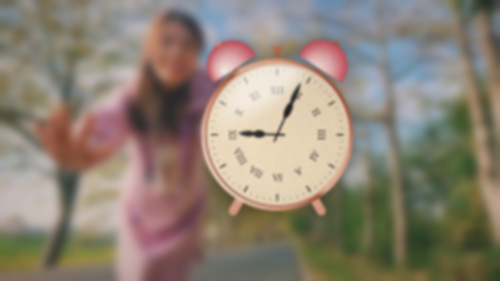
9.04
